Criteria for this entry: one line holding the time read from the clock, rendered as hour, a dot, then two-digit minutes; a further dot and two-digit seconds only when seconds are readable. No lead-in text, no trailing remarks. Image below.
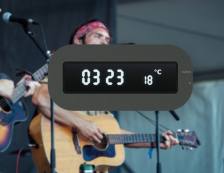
3.23
